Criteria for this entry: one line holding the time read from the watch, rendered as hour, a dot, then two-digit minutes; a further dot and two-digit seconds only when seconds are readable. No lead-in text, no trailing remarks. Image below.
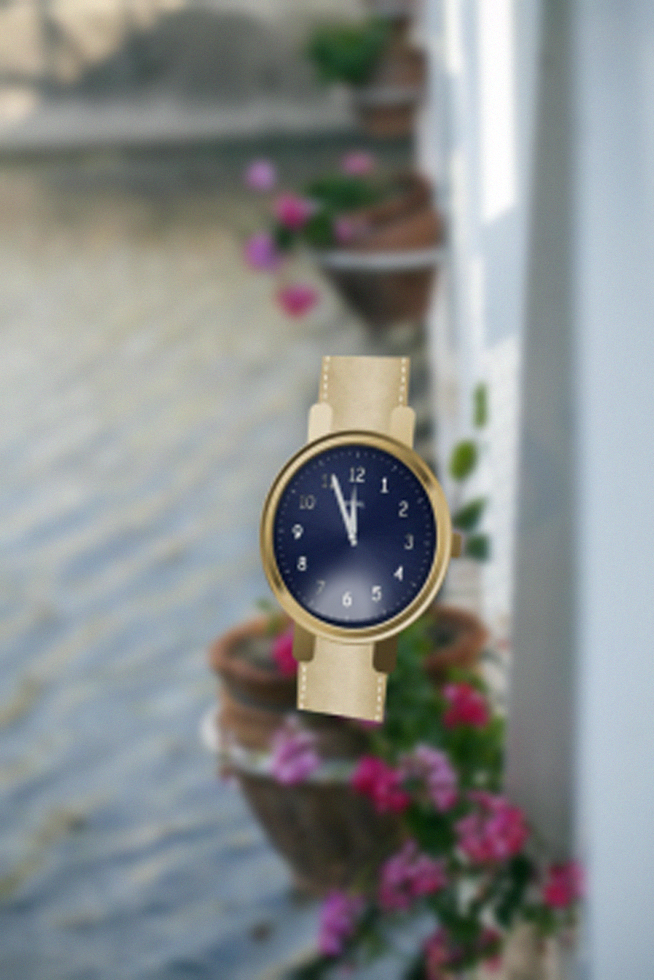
11.56
